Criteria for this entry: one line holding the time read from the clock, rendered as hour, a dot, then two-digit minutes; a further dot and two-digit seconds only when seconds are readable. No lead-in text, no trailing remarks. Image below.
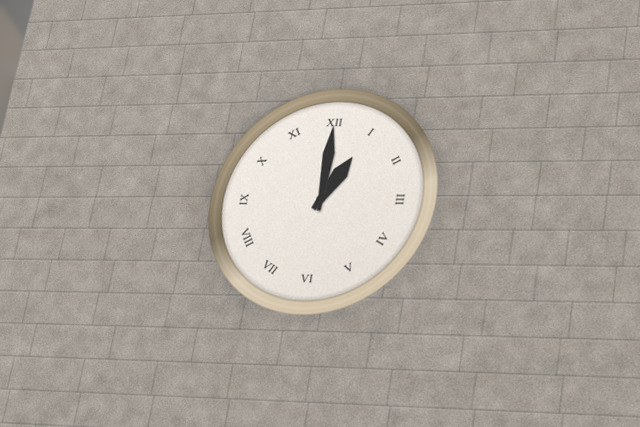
1.00
